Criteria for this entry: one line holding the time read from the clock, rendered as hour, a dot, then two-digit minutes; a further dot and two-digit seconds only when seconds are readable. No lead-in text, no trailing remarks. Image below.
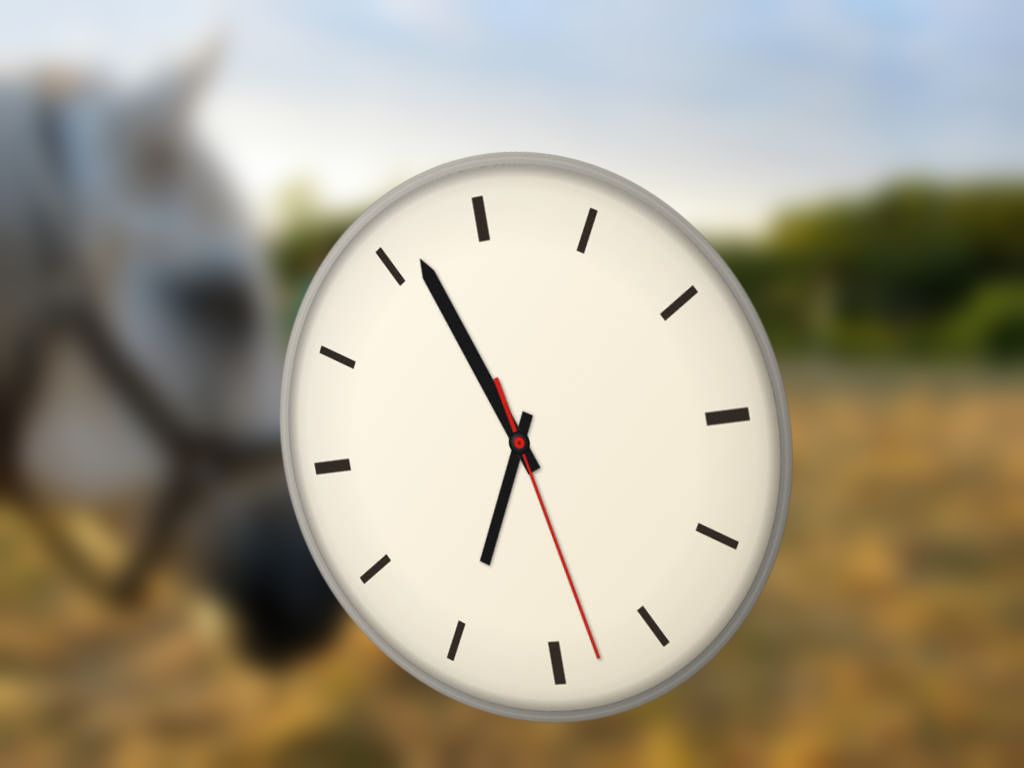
6.56.28
